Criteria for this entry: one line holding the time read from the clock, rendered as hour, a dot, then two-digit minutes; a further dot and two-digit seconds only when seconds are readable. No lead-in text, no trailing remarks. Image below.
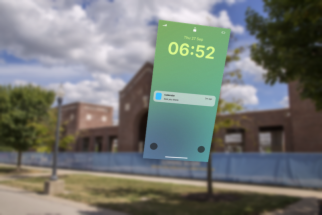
6.52
